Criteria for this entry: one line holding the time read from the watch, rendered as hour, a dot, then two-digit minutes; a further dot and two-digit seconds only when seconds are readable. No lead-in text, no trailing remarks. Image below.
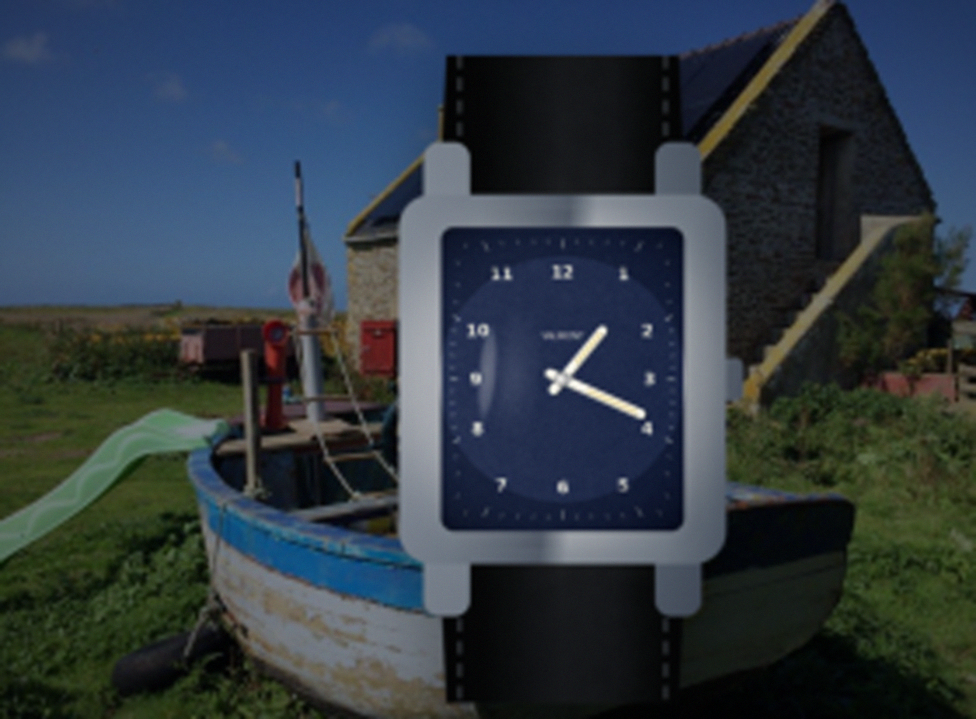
1.19
